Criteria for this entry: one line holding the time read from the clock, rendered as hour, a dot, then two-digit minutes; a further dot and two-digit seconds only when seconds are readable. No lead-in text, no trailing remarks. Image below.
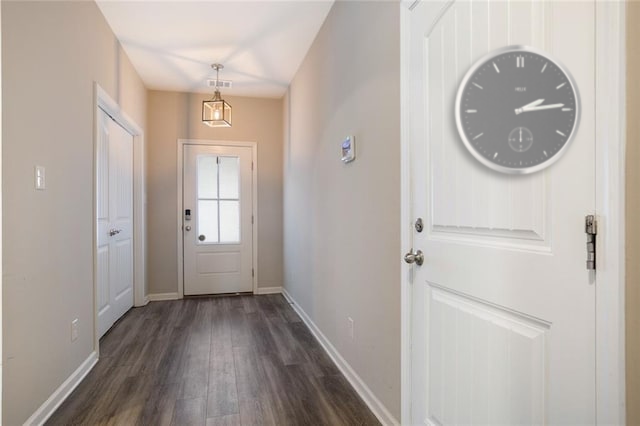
2.14
